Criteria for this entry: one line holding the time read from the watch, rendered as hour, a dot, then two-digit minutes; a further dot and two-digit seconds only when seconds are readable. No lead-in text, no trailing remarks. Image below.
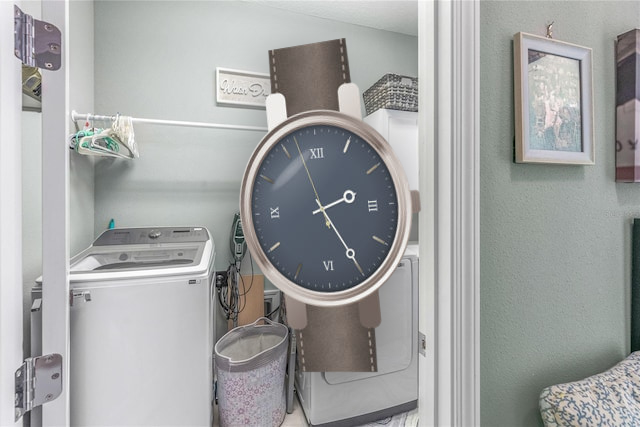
2.24.57
